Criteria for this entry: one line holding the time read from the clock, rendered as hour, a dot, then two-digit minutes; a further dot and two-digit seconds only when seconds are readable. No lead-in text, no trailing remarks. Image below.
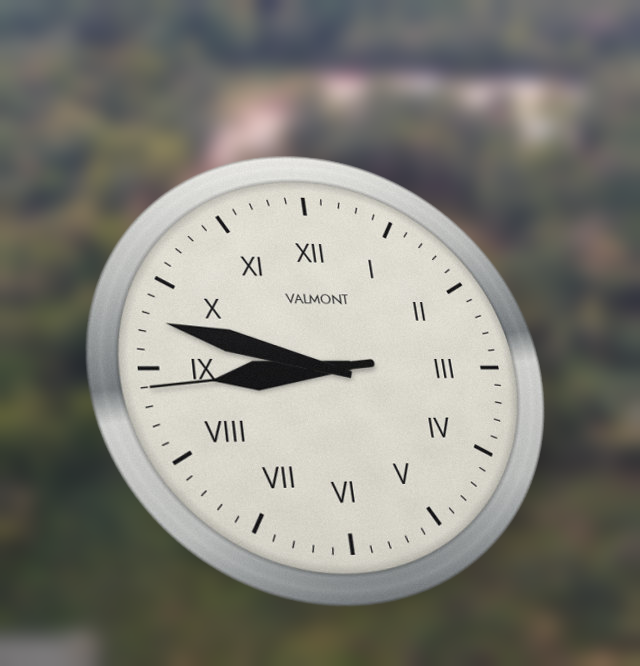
8.47.44
